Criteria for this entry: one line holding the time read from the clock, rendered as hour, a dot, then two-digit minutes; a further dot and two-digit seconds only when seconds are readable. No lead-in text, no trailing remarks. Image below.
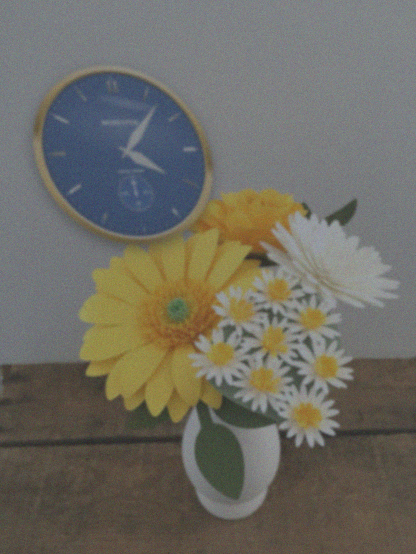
4.07
